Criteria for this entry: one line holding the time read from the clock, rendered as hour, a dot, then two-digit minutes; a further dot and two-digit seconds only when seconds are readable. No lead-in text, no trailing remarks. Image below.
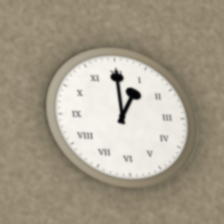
1.00
